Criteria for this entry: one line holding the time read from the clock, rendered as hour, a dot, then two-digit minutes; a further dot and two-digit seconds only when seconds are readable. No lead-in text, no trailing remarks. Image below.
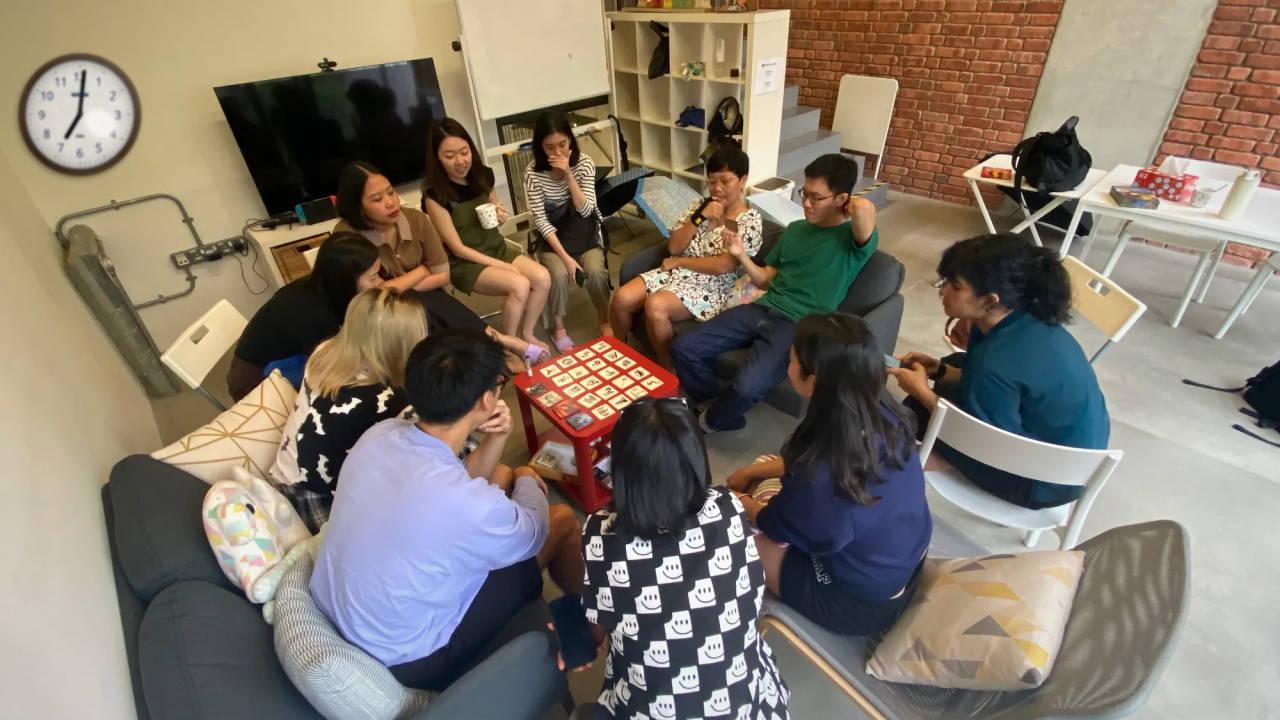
7.01
